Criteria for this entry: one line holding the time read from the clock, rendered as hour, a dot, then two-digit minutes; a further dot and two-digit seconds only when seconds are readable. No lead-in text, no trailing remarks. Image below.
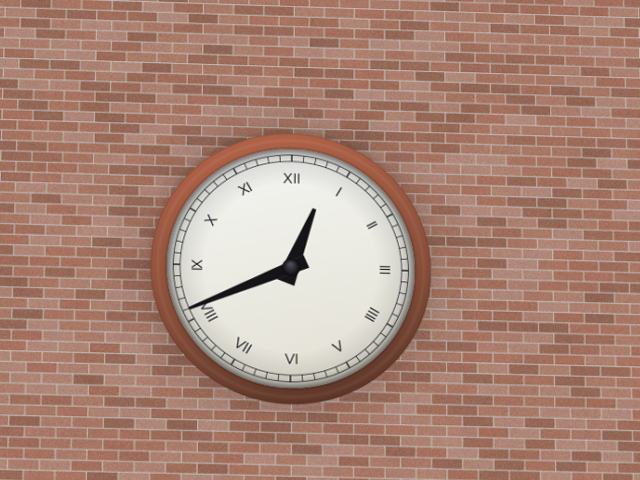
12.41
